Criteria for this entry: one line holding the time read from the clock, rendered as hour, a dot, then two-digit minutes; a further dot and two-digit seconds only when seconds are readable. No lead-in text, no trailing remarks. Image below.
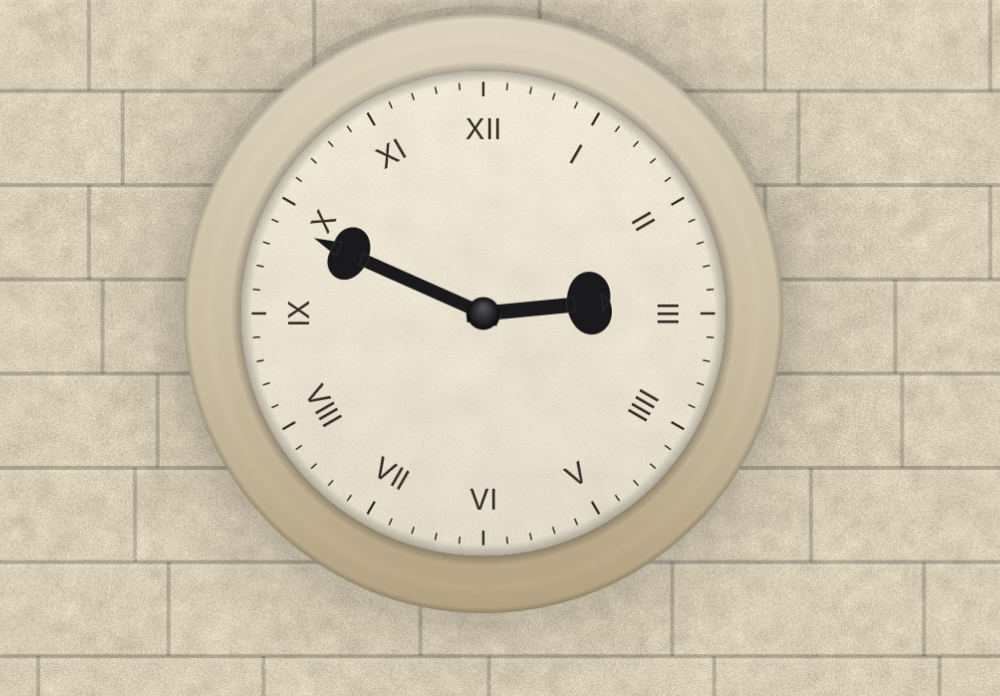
2.49
